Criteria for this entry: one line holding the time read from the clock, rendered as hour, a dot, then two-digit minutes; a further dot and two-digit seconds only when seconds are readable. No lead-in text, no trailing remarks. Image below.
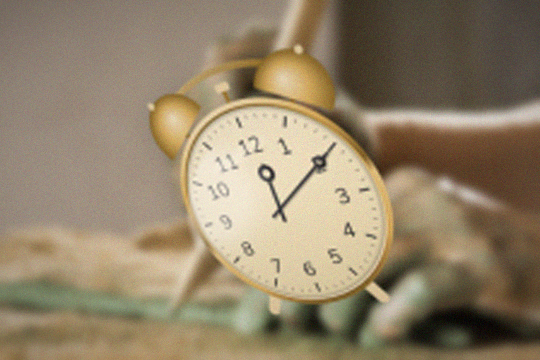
12.10
